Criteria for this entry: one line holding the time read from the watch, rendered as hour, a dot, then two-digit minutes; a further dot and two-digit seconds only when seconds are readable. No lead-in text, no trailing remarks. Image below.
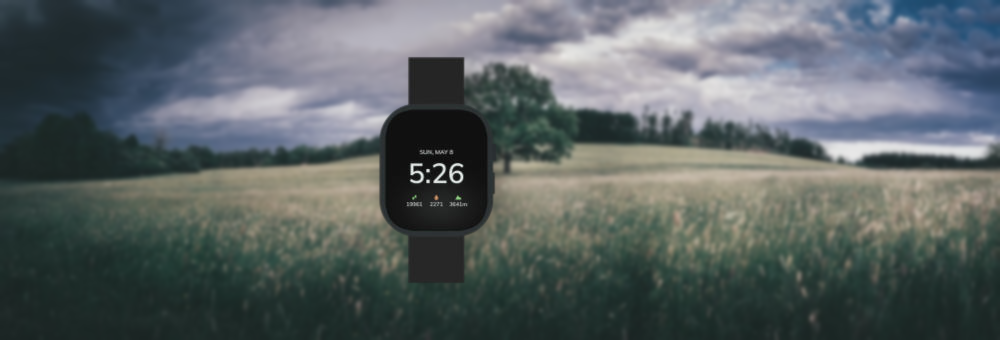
5.26
